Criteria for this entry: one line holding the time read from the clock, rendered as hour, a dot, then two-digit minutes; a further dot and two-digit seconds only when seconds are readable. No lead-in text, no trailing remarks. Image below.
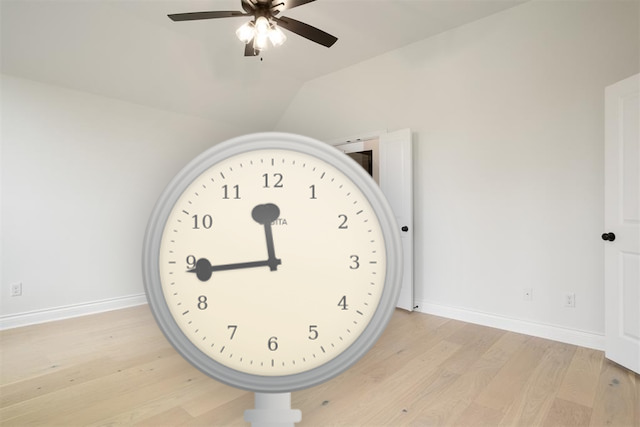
11.44
